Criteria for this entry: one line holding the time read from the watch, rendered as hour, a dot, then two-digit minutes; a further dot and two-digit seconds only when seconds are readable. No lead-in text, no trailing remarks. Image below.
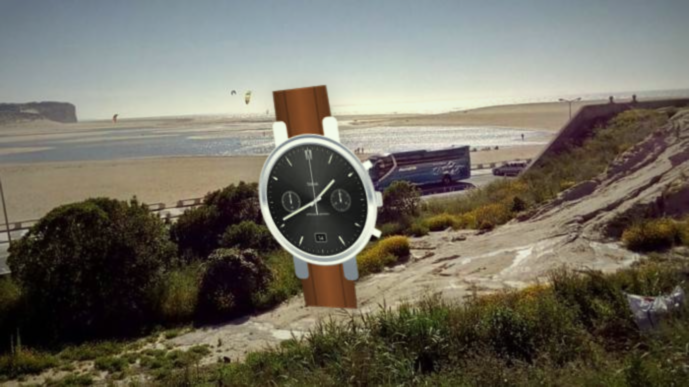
1.41
